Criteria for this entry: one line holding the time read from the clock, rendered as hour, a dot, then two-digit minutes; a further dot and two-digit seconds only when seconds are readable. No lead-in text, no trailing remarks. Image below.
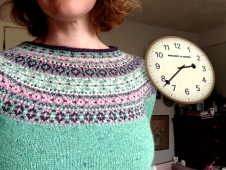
2.38
